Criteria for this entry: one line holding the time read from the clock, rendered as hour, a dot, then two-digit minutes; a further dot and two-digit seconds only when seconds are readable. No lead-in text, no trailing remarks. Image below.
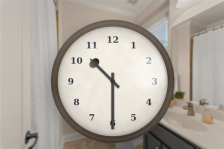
10.30
